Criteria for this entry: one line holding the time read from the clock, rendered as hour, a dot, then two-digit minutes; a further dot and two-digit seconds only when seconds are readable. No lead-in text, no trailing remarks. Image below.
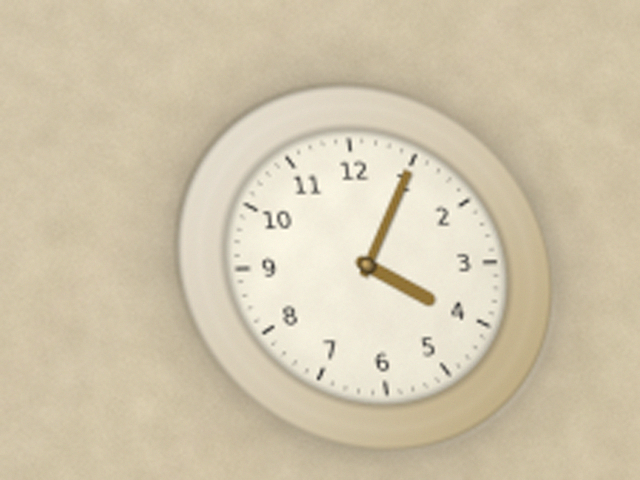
4.05
